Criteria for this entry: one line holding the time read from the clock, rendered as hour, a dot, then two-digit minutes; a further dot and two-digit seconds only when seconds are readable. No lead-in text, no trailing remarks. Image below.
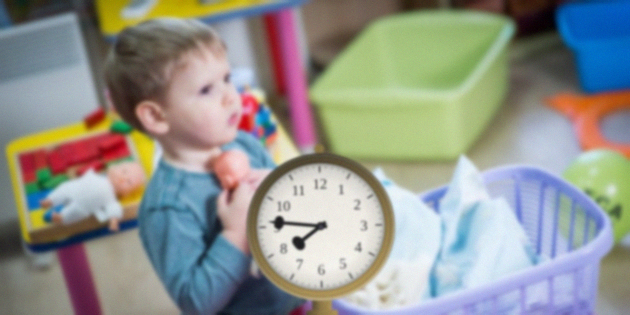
7.46
